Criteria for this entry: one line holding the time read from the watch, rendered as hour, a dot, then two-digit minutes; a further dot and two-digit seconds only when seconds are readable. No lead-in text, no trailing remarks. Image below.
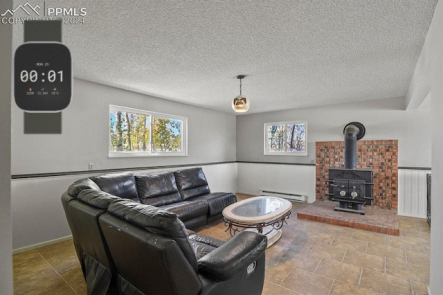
0.01
